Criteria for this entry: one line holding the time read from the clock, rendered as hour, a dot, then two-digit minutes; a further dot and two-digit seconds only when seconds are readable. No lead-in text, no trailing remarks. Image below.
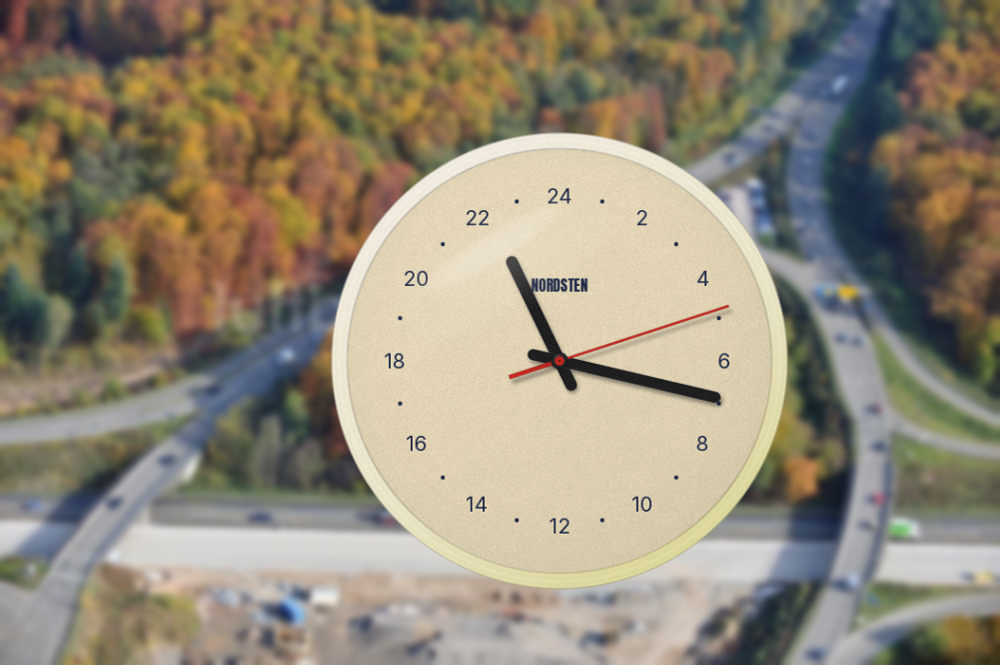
22.17.12
